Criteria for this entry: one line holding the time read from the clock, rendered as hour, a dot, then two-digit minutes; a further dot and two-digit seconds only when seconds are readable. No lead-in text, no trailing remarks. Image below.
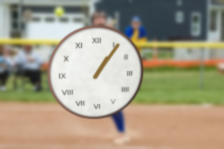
1.06
